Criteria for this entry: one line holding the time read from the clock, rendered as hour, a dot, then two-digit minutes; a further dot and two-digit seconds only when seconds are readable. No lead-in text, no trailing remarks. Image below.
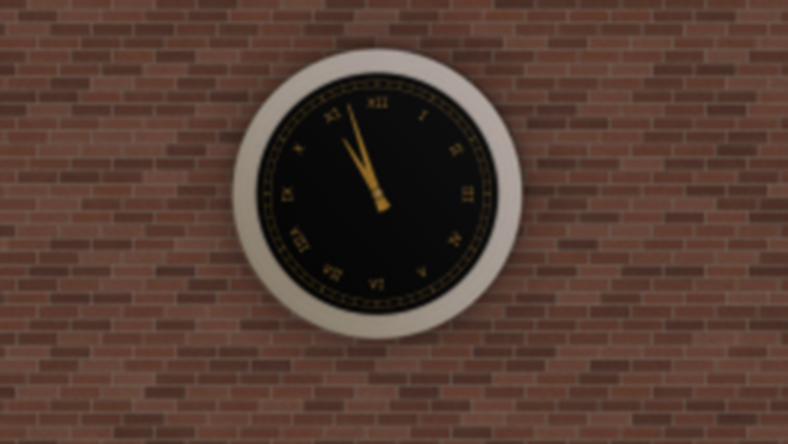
10.57
